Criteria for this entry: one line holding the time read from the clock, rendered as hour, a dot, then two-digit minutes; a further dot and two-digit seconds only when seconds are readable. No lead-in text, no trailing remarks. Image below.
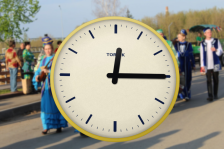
12.15
